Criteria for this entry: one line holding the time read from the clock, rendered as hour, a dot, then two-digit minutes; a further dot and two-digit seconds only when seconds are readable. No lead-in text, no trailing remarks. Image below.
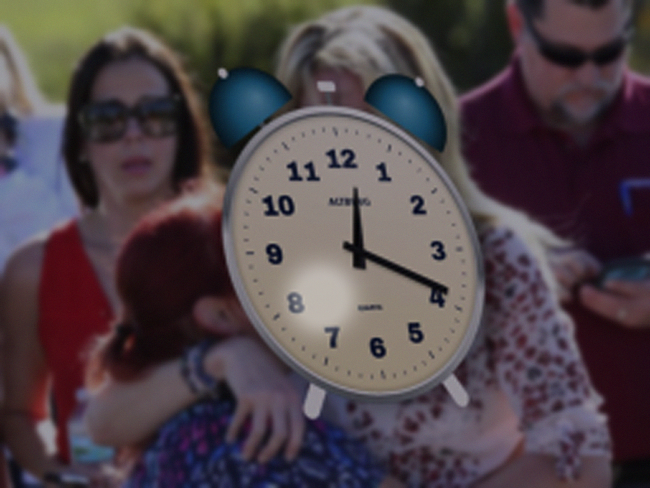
12.19
